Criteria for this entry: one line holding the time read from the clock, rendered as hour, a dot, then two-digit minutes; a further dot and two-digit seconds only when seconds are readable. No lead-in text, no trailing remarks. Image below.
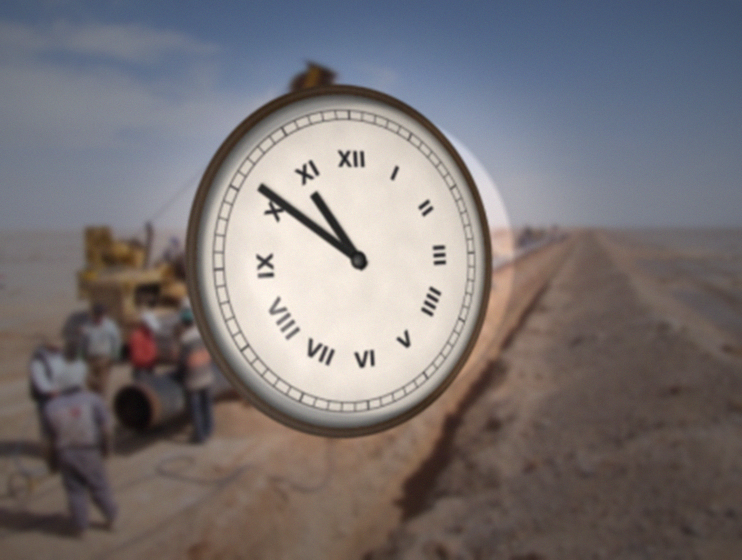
10.51
